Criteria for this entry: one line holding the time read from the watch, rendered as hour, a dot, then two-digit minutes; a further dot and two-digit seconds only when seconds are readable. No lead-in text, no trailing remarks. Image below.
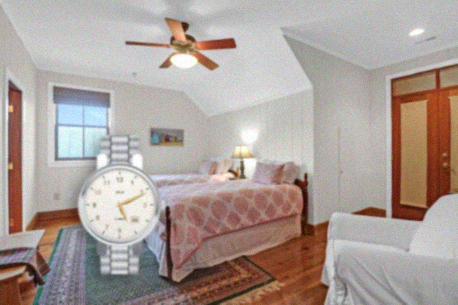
5.11
